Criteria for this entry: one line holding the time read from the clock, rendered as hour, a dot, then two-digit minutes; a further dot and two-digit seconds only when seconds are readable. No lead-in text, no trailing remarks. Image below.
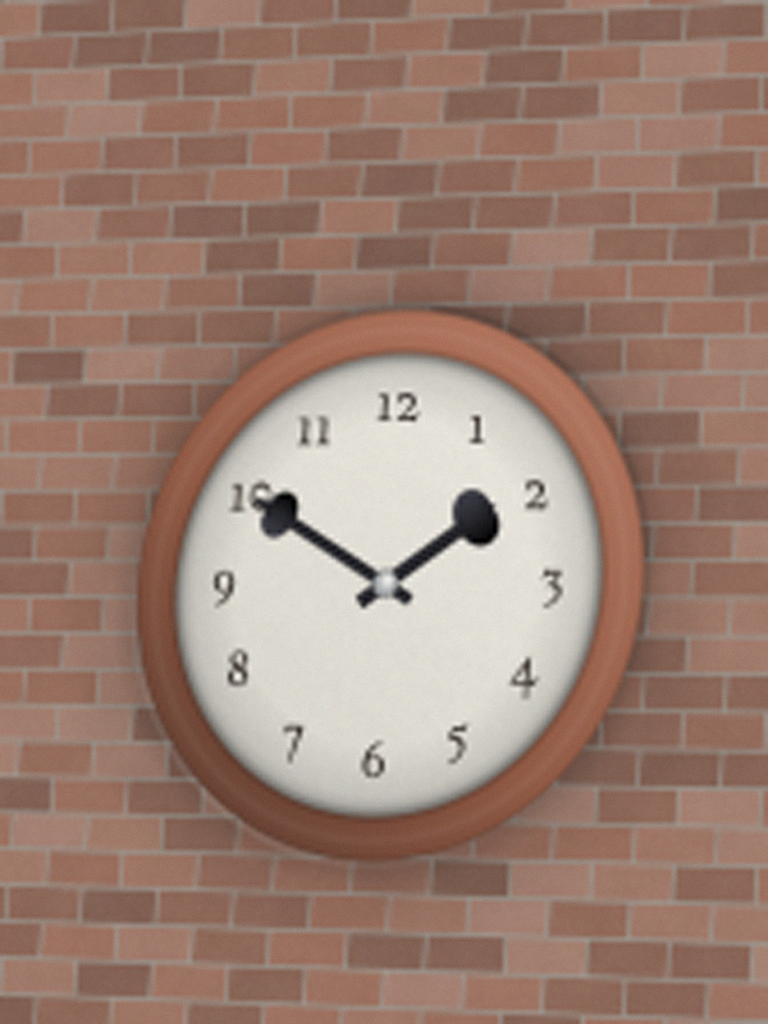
1.50
